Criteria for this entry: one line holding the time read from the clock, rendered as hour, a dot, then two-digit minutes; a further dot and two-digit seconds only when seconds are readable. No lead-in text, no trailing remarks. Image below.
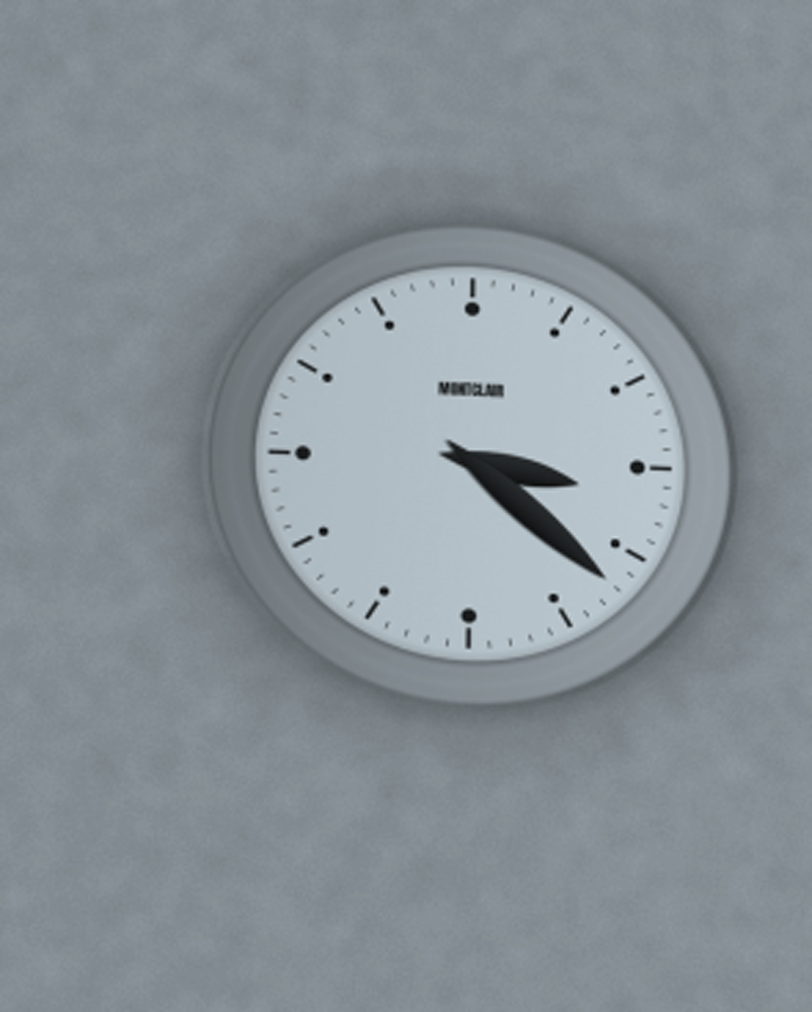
3.22
